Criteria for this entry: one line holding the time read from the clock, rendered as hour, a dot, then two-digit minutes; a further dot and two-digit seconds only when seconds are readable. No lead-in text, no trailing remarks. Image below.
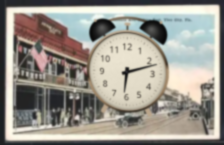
6.12
